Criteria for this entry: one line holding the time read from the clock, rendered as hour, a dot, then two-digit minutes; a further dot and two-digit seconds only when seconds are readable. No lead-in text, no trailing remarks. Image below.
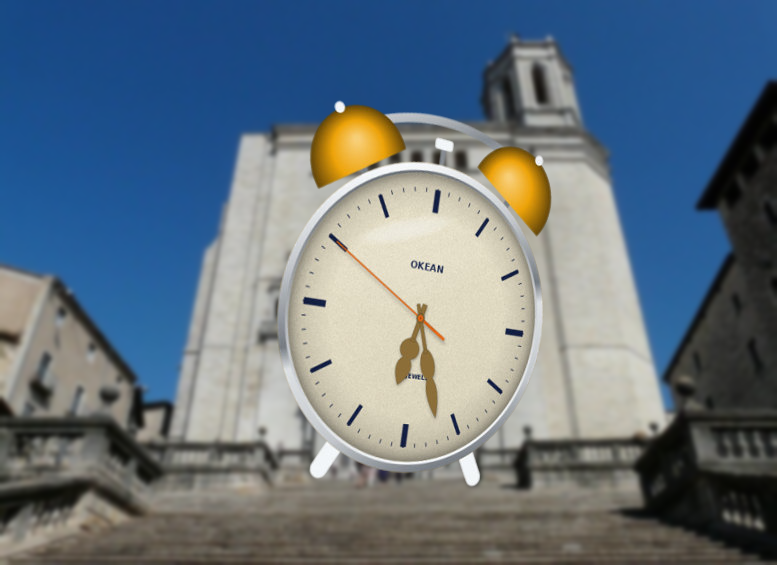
6.26.50
